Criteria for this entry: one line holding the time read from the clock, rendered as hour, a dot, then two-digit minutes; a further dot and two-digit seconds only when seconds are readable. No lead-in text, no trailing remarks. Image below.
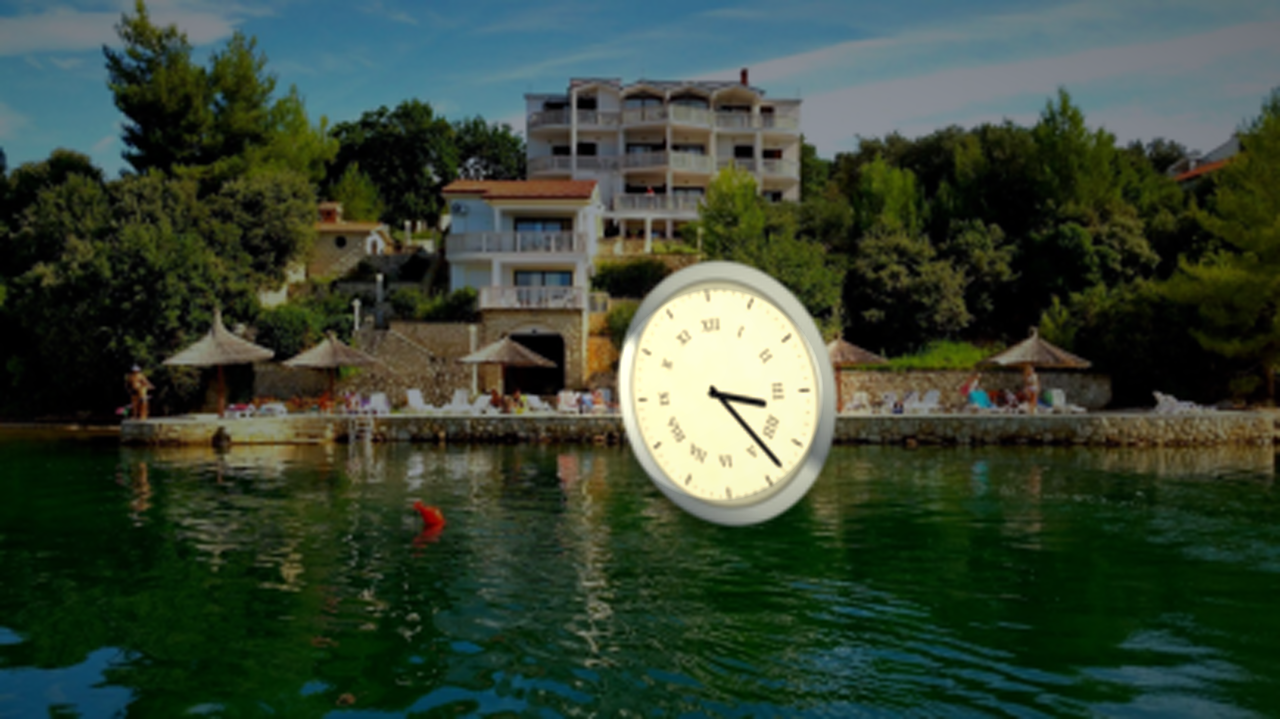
3.23
